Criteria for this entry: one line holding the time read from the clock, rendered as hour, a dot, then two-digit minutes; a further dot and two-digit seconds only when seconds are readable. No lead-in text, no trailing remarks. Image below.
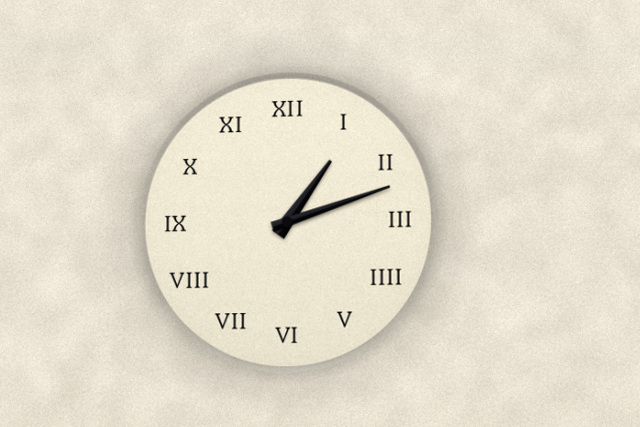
1.12
